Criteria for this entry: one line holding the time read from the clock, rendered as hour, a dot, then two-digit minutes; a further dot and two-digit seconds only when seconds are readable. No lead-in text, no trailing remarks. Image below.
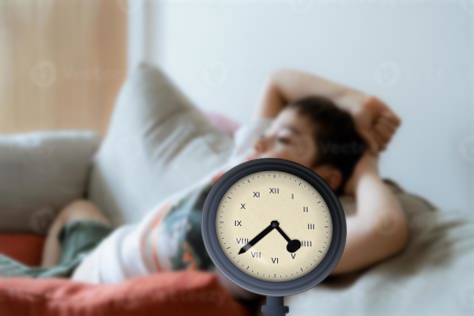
4.38
